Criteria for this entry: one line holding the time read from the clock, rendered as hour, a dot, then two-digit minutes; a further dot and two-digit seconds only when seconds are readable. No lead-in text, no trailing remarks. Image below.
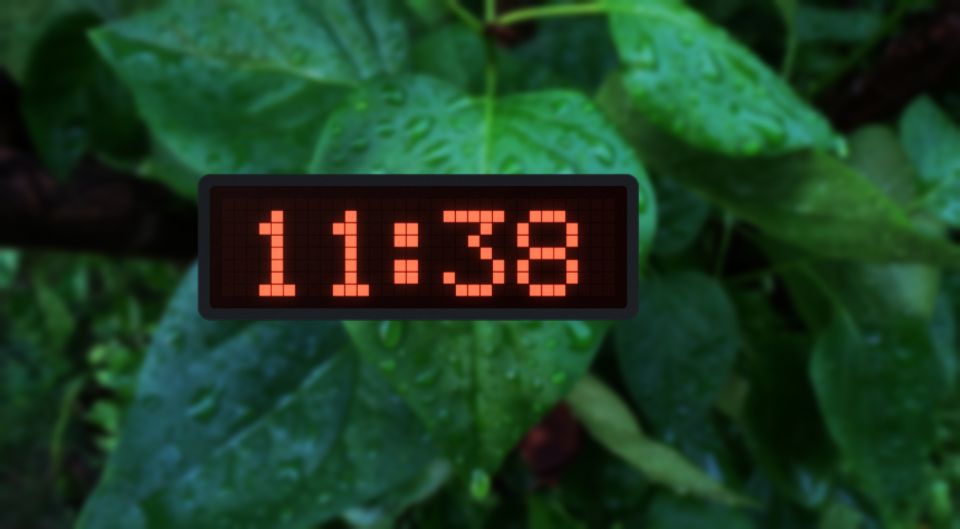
11.38
